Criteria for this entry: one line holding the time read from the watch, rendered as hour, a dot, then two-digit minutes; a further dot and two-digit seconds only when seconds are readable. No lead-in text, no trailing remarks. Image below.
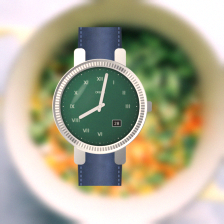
8.02
